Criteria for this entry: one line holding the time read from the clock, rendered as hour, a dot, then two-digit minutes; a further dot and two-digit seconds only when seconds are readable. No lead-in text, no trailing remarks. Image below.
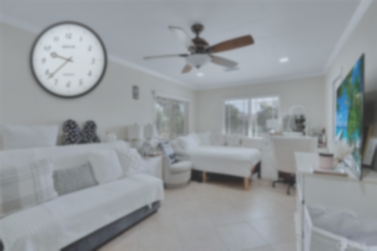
9.38
